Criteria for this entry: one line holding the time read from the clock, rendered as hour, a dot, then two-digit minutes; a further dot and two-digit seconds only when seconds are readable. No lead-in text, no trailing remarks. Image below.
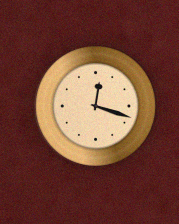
12.18
